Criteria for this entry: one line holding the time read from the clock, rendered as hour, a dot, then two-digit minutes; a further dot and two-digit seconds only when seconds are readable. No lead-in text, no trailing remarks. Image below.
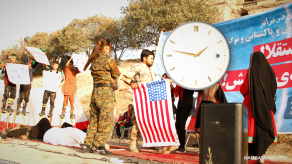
1.47
